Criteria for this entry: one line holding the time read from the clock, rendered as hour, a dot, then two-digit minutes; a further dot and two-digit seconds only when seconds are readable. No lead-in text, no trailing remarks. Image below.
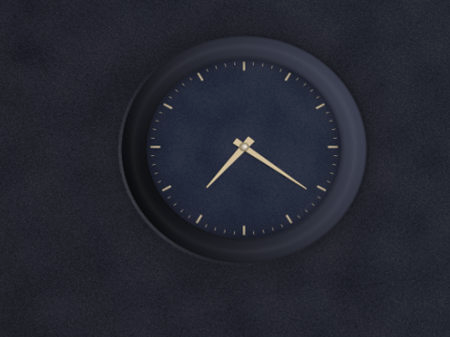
7.21
